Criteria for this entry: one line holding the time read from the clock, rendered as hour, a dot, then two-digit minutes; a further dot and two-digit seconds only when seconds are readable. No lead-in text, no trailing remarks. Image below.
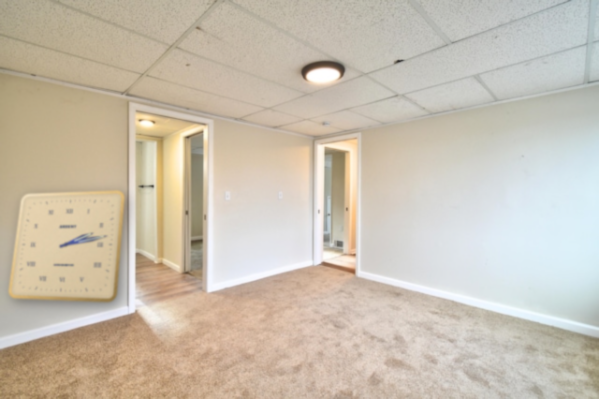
2.13
